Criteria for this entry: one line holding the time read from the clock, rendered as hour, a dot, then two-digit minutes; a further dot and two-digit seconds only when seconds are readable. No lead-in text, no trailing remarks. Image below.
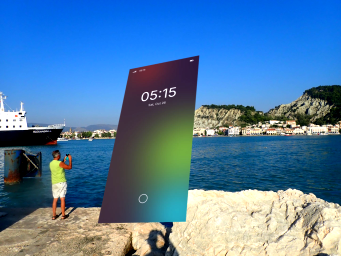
5.15
